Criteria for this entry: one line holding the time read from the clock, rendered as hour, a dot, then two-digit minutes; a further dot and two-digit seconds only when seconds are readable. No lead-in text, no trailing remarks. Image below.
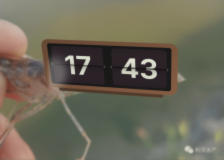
17.43
